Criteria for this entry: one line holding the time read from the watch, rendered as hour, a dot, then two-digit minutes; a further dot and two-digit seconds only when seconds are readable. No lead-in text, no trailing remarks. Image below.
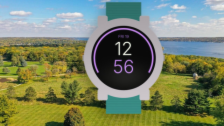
12.56
